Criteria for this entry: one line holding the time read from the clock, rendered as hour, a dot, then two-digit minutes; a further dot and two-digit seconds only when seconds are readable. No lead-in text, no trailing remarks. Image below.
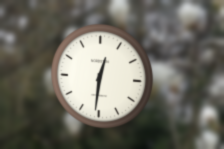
12.31
